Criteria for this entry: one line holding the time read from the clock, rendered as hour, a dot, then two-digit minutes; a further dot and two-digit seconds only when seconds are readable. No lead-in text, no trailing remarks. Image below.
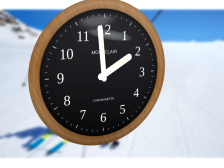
1.59
